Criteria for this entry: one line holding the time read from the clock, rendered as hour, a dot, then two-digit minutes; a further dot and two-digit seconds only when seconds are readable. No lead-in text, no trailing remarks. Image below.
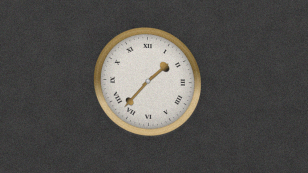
1.37
